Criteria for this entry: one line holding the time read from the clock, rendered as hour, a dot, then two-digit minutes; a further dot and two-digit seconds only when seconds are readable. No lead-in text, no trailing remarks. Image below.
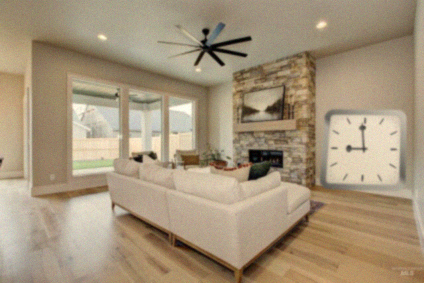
8.59
